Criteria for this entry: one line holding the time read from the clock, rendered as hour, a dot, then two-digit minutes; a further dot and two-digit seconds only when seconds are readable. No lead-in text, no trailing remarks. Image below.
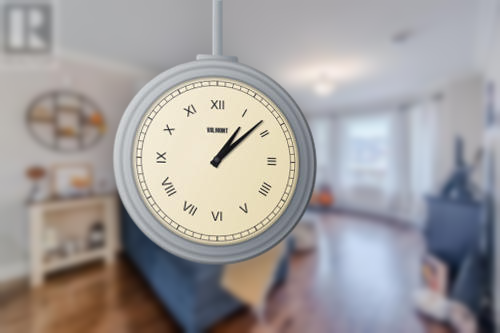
1.08
